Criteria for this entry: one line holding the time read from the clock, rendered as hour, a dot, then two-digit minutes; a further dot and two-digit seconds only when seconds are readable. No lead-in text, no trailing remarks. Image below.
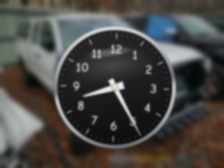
8.25
